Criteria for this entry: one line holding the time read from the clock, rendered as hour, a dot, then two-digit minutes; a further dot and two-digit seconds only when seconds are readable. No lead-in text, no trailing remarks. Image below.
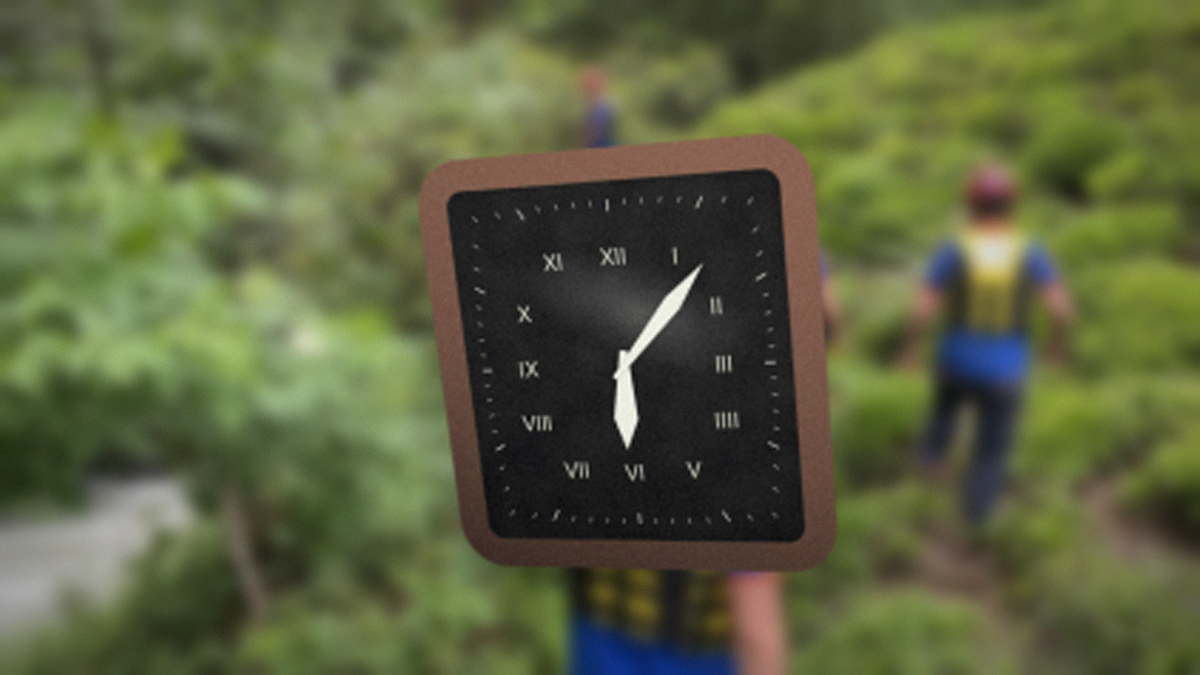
6.07
